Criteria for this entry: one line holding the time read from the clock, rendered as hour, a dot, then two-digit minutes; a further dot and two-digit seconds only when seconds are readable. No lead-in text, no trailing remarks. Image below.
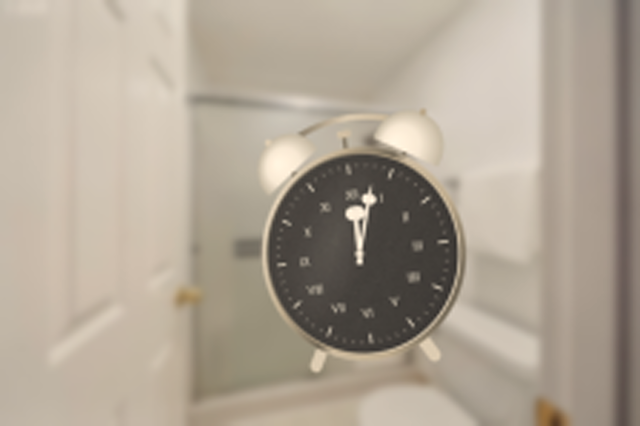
12.03
